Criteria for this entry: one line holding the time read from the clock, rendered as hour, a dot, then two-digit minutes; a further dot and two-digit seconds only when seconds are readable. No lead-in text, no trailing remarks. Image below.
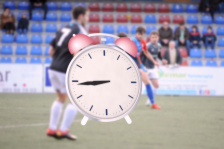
8.44
